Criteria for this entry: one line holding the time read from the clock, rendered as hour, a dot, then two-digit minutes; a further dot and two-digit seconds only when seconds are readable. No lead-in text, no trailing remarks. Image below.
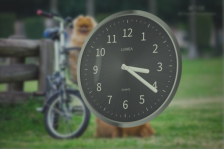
3.21
